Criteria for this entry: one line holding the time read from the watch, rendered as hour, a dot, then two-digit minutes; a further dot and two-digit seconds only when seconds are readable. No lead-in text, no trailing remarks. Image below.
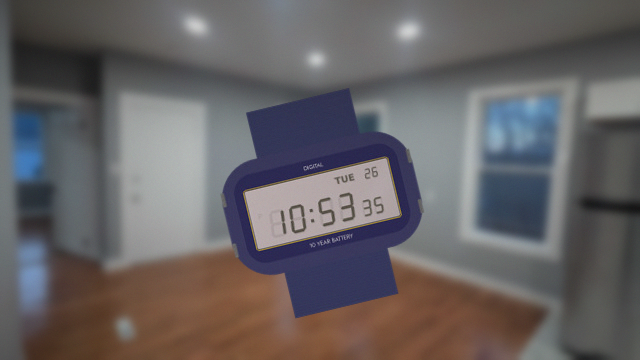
10.53.35
